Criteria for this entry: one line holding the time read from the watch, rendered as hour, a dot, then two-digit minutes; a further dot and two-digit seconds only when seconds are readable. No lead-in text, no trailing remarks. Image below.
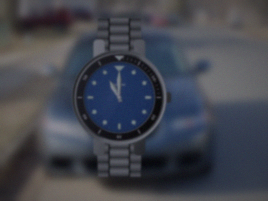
11.00
